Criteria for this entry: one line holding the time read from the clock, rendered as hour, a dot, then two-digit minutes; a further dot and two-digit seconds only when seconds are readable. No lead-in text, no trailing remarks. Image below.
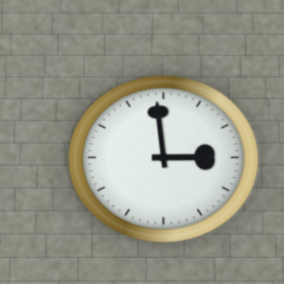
2.59
